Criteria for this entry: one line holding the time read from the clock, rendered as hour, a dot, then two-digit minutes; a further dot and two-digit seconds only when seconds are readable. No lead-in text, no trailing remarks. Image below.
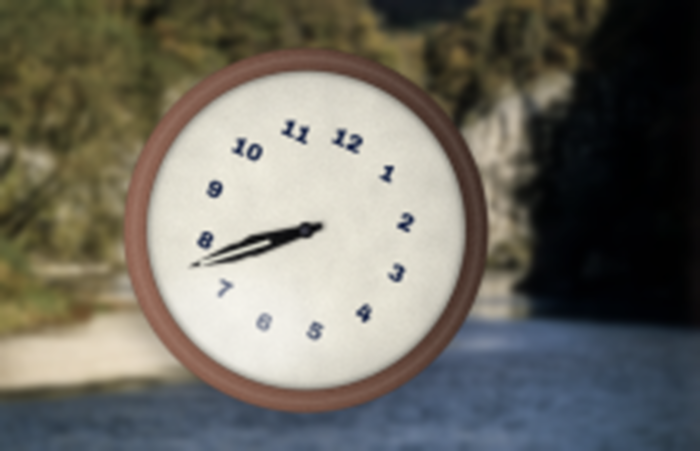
7.38
